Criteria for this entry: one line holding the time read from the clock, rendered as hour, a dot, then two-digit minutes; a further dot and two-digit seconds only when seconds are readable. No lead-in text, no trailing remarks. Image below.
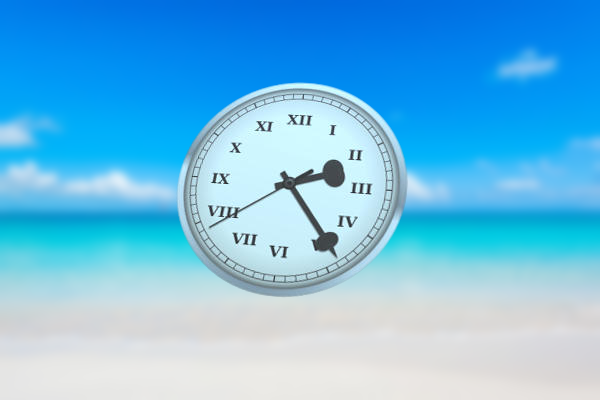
2.23.39
